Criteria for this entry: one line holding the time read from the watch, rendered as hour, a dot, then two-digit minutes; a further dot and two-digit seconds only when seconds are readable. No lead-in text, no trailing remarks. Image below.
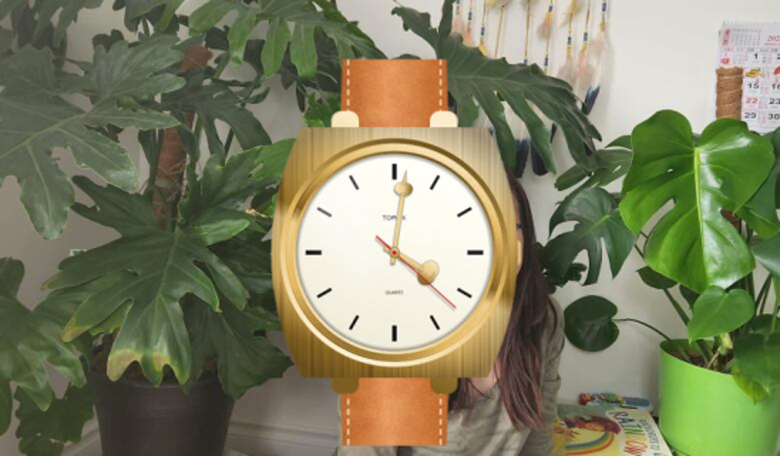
4.01.22
